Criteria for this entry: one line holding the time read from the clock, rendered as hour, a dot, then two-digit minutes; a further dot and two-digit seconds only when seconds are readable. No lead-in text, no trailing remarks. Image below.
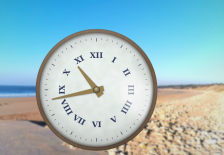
10.43
